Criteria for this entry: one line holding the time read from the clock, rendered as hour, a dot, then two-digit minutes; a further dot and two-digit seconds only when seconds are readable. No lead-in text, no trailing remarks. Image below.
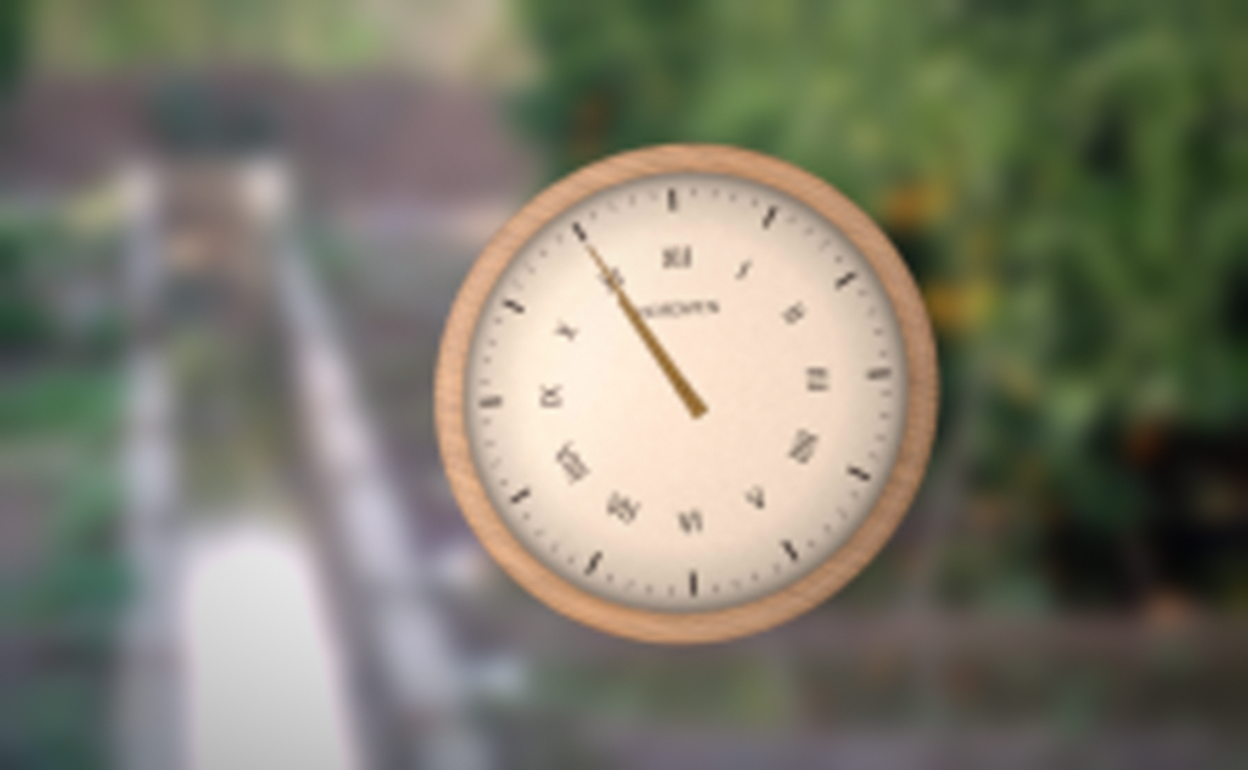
10.55
